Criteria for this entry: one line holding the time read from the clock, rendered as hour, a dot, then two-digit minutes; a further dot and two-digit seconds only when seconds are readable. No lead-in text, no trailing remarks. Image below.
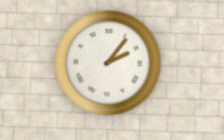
2.06
